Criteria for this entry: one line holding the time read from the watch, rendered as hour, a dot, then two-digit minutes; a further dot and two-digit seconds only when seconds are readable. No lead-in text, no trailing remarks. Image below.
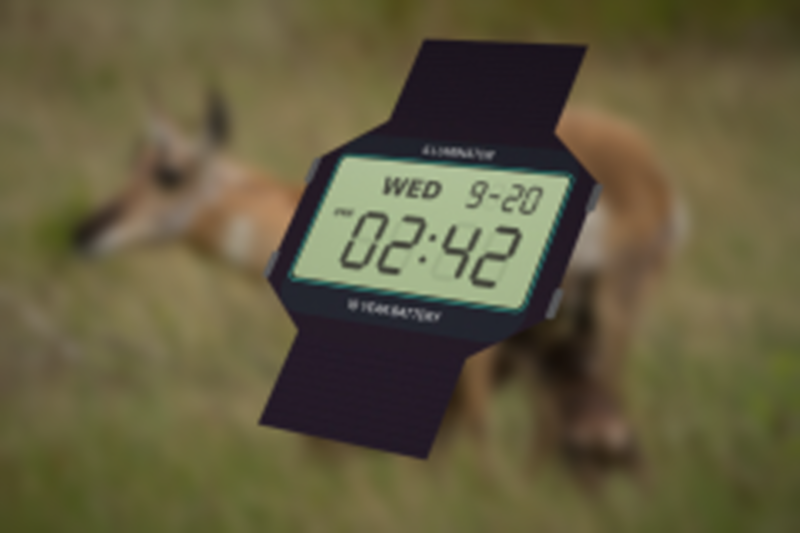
2.42
